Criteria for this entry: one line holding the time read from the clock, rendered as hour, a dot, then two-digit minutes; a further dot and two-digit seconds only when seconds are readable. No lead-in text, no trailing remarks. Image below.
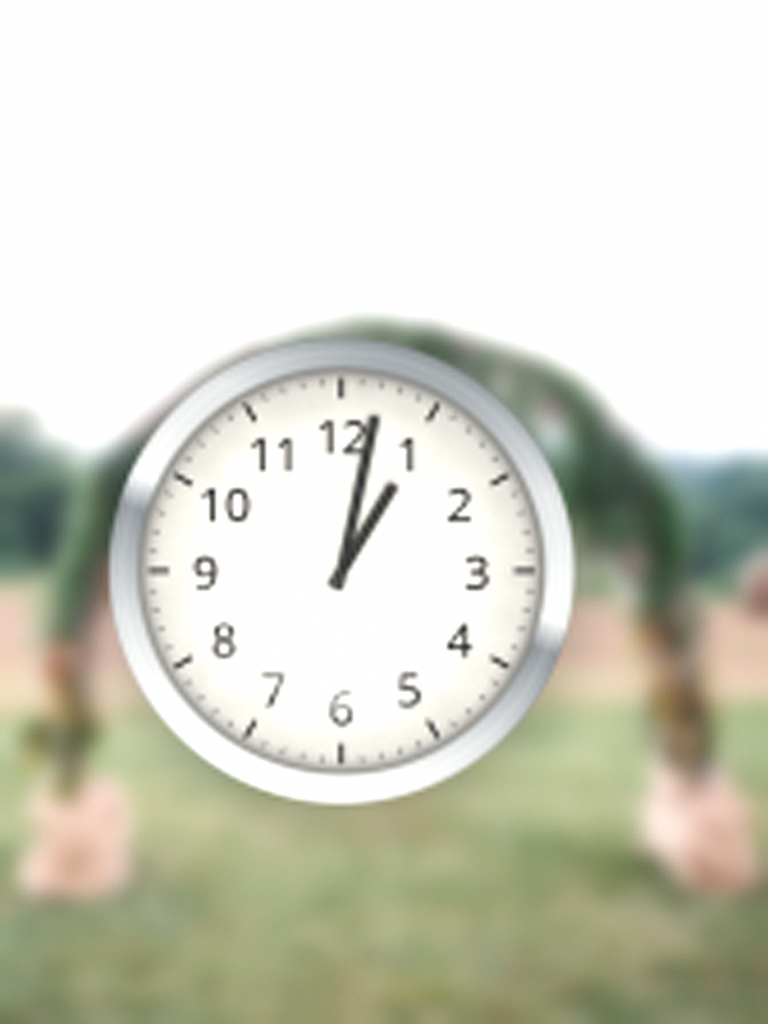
1.02
